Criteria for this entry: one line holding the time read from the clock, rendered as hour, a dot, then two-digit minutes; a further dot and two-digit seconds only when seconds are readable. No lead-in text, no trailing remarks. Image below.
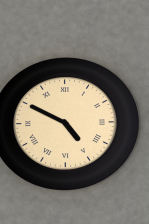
4.50
